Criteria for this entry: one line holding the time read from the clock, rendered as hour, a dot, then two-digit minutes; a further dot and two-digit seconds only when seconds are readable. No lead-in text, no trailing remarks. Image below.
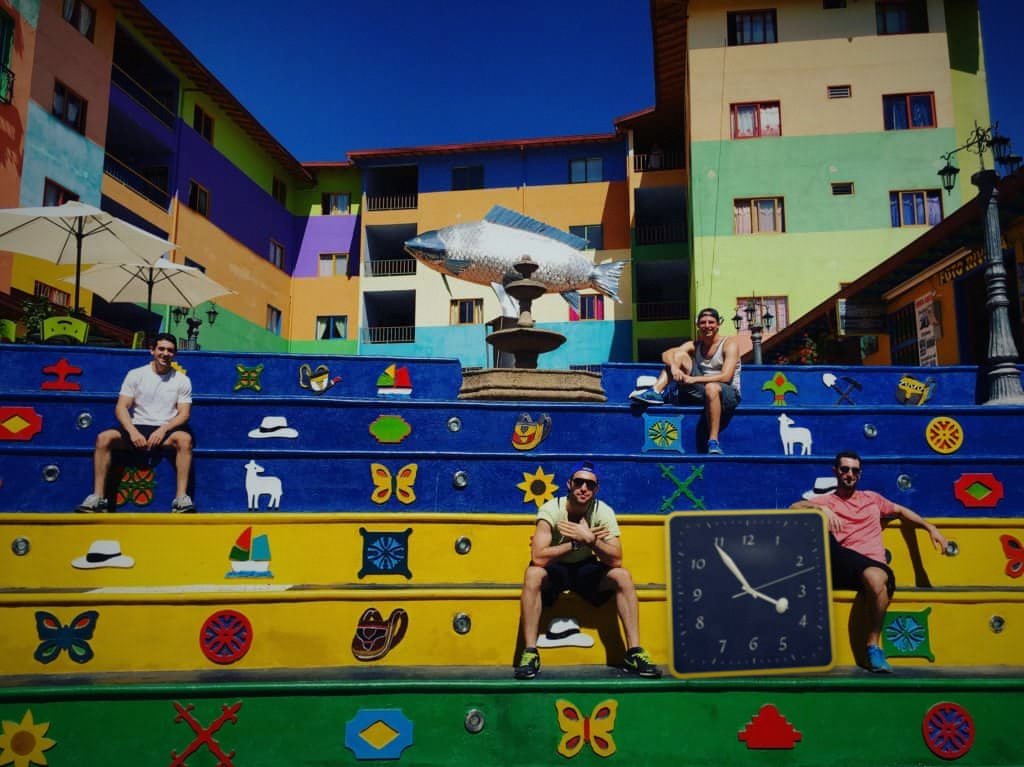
3.54.12
